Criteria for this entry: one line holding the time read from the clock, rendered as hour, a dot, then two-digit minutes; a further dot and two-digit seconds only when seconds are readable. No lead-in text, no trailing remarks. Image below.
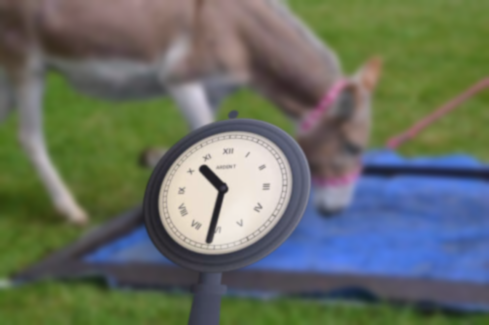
10.31
